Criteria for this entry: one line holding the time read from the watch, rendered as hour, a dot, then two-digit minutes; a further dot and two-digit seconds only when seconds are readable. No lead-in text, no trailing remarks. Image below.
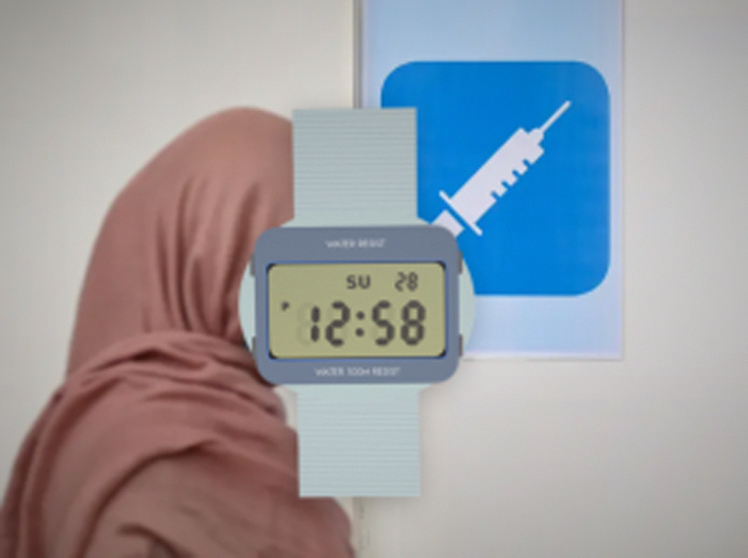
12.58
